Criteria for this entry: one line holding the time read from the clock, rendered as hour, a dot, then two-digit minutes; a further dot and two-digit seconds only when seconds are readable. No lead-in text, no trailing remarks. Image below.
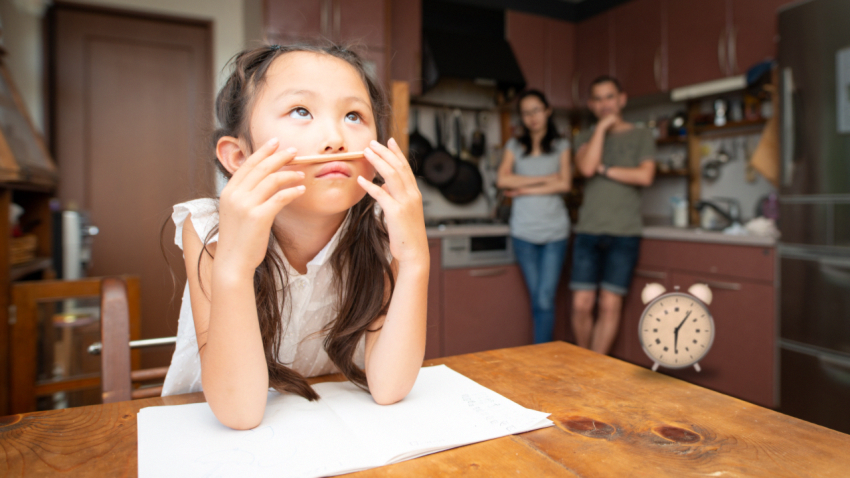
6.06
